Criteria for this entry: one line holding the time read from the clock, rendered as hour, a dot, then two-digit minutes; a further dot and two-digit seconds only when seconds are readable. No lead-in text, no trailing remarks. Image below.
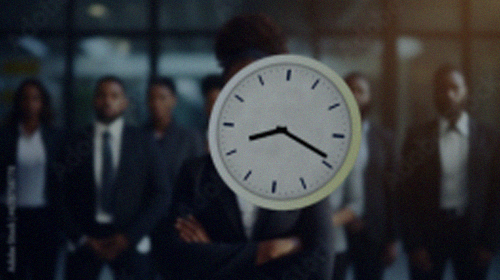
8.19
